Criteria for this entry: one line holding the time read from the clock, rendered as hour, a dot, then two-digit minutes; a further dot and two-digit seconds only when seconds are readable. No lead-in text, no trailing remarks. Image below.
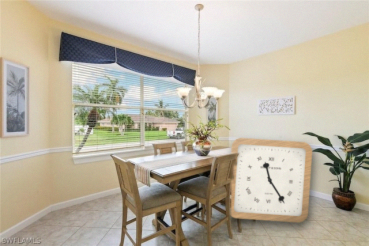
11.24
